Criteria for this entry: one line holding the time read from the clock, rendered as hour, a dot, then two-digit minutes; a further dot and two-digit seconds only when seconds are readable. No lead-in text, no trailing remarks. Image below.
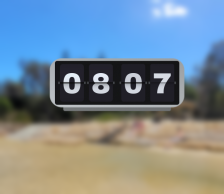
8.07
